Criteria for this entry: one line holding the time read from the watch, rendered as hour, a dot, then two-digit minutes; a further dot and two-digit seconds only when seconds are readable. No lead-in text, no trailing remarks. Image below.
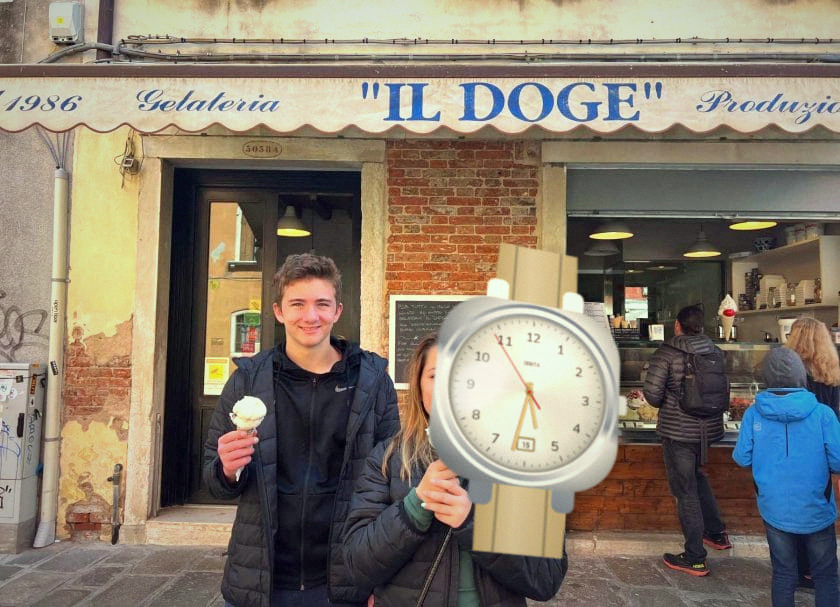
5.31.54
